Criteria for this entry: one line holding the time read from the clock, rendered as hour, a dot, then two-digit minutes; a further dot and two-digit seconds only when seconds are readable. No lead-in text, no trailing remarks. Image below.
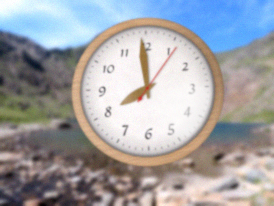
7.59.06
